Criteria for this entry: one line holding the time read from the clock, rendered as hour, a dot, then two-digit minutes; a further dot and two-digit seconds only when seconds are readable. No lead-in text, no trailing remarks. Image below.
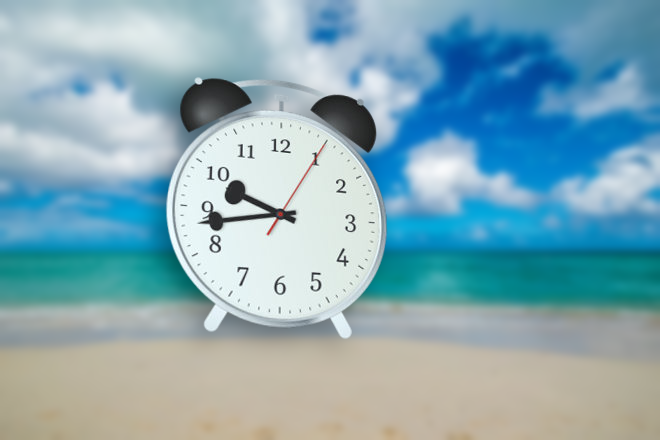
9.43.05
